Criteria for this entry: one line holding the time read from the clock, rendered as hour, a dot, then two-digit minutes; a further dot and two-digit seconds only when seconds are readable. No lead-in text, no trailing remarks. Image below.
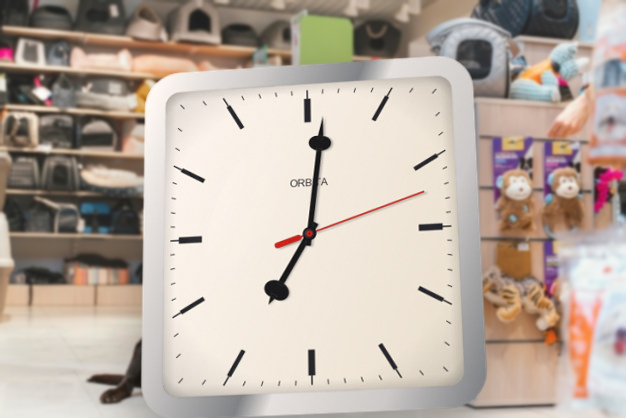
7.01.12
